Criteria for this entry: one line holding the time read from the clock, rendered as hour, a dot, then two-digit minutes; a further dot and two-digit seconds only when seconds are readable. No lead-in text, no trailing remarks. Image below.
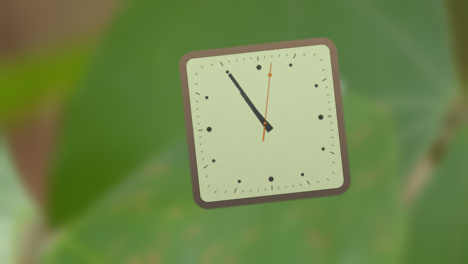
10.55.02
